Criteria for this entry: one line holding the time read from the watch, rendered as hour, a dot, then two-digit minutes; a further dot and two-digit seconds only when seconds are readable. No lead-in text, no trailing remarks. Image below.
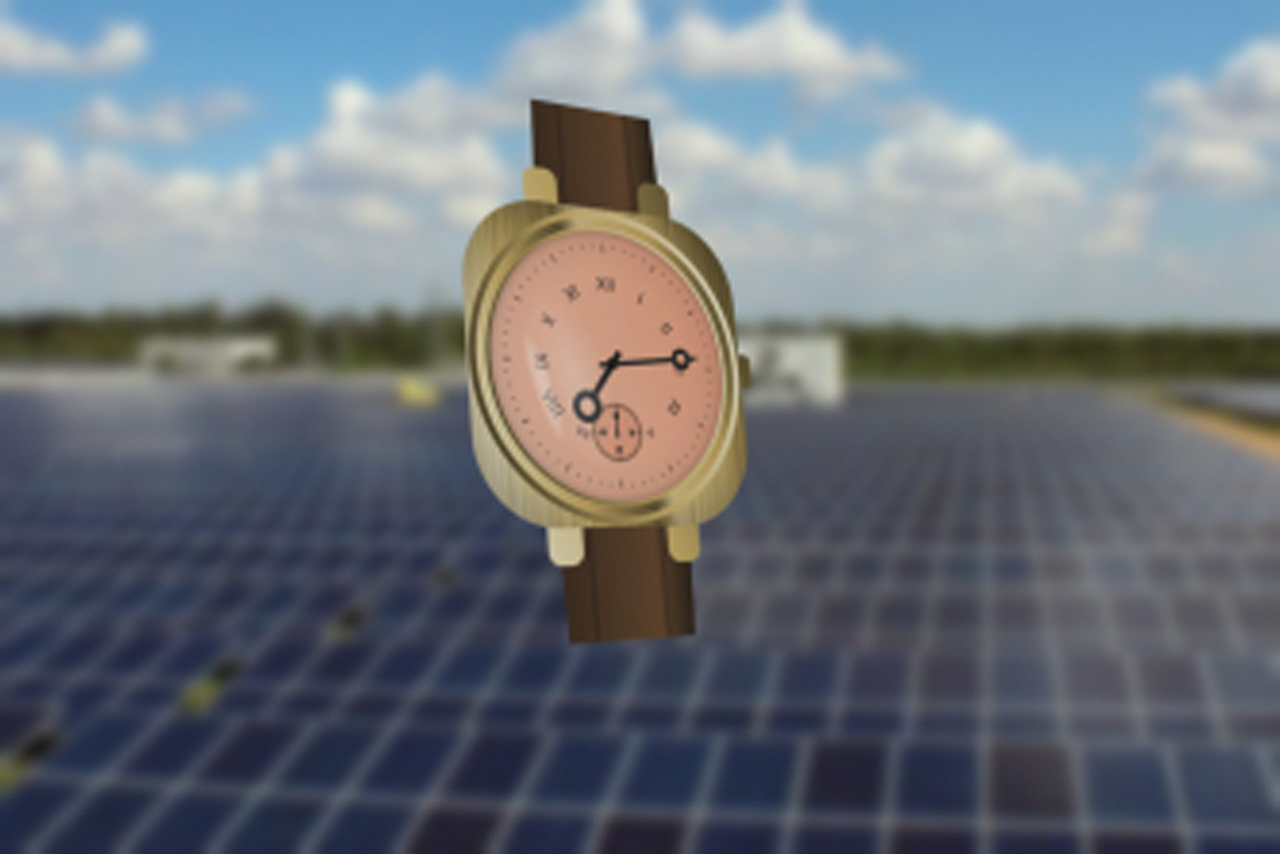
7.14
